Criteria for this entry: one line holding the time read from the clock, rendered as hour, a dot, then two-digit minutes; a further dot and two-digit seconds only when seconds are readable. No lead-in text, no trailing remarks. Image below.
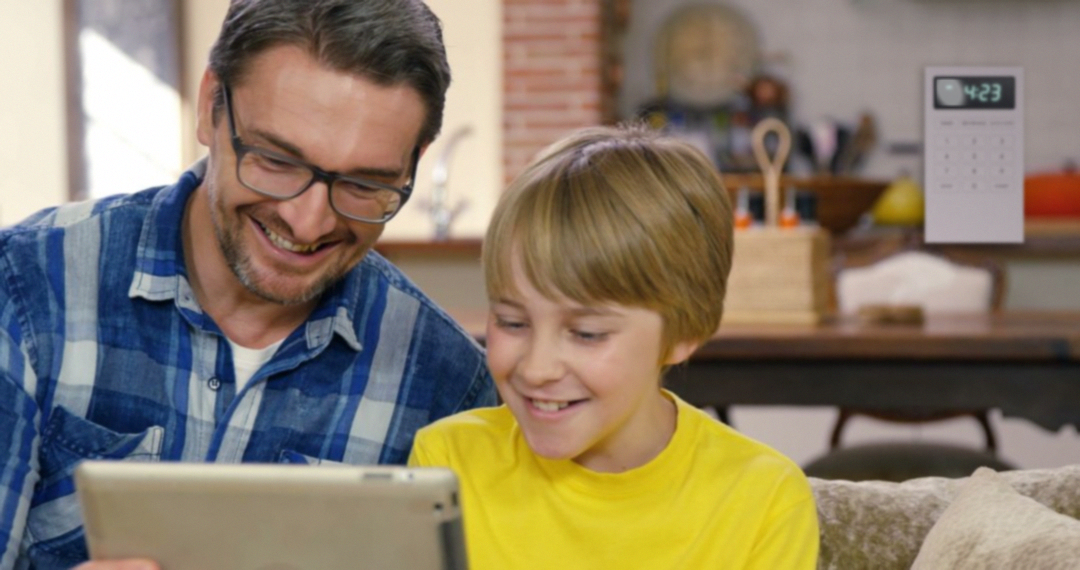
4.23
